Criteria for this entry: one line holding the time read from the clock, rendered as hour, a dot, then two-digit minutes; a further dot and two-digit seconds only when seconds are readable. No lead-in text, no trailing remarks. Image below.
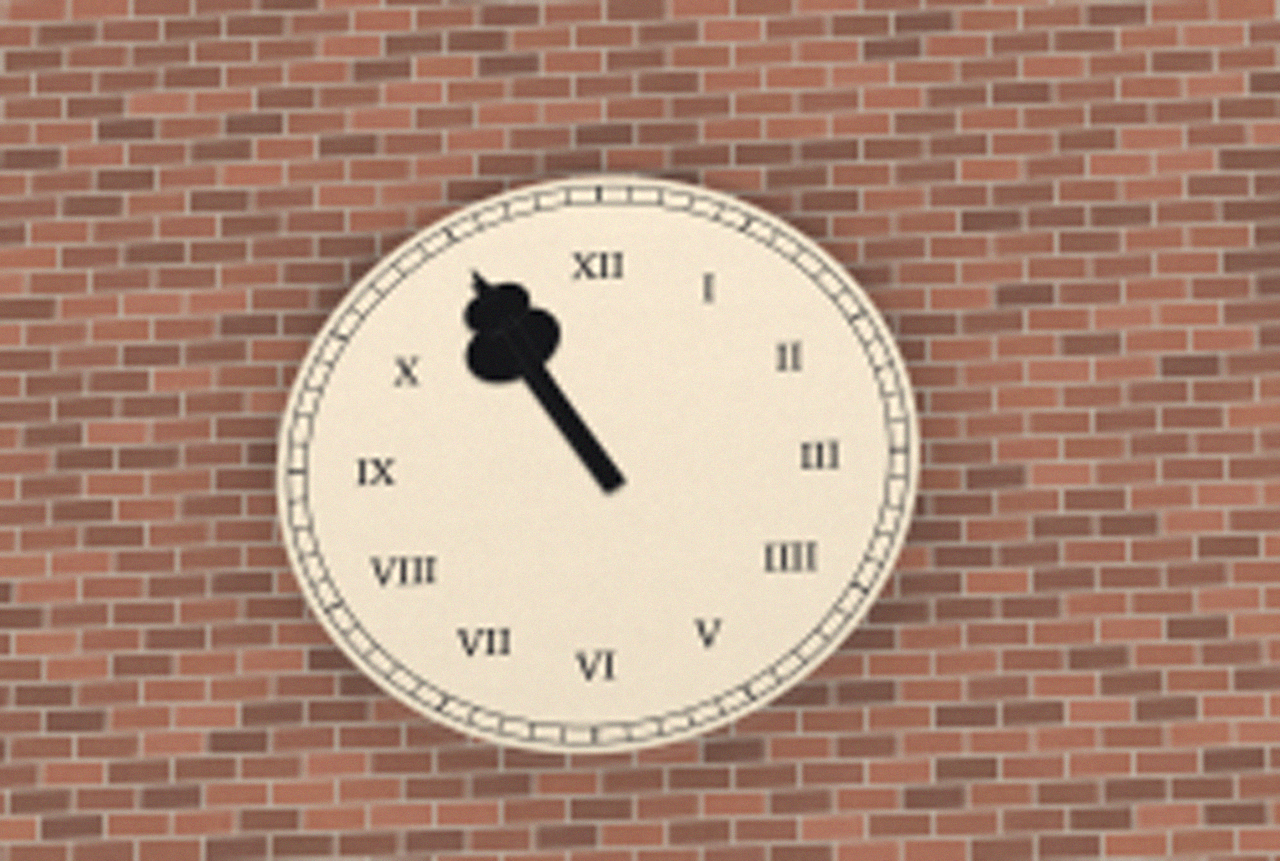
10.55
